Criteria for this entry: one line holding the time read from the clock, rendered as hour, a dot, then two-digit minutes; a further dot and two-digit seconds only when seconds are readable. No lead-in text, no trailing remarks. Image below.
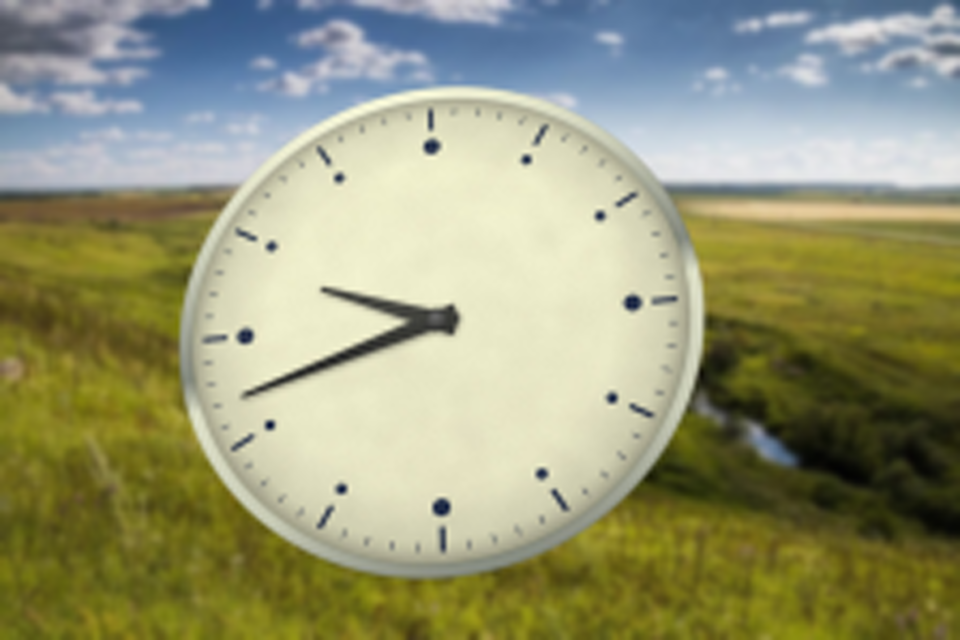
9.42
